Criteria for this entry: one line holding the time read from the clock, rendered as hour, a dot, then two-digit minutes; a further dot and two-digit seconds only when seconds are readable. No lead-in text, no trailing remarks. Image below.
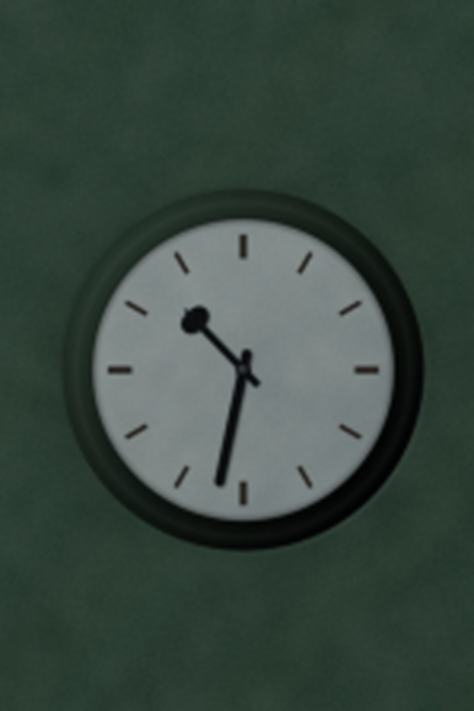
10.32
